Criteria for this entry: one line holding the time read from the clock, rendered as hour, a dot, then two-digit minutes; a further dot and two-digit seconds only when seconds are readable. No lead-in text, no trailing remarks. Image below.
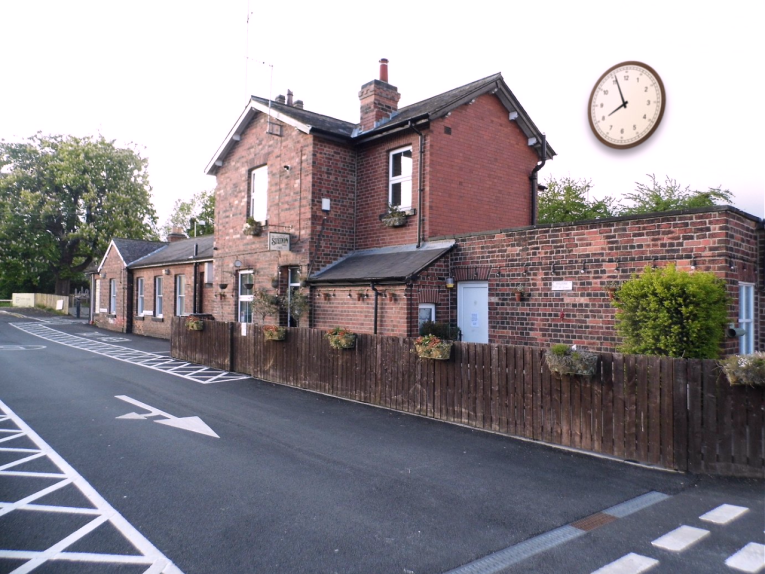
7.56
